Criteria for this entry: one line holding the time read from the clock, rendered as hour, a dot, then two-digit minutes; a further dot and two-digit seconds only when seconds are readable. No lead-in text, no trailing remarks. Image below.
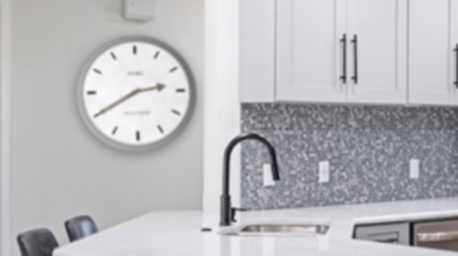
2.40
